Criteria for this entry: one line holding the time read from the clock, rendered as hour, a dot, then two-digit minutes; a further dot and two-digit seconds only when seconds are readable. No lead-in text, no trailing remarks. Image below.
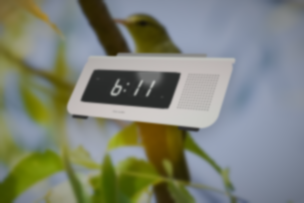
6.11
